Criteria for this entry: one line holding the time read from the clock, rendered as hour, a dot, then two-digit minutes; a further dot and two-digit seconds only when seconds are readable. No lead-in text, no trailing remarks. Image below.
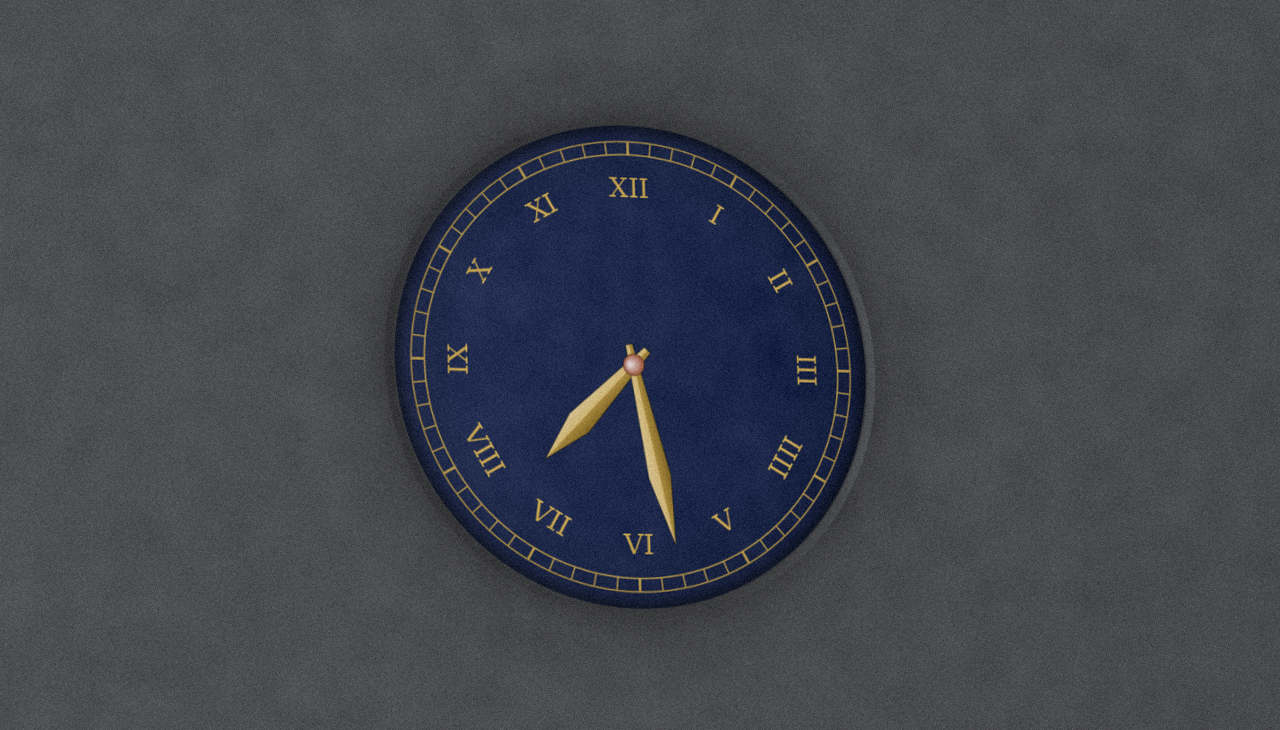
7.28
